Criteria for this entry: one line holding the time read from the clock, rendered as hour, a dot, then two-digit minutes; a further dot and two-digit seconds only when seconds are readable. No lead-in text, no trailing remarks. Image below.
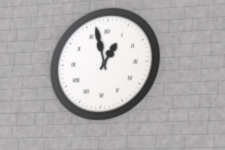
12.57
